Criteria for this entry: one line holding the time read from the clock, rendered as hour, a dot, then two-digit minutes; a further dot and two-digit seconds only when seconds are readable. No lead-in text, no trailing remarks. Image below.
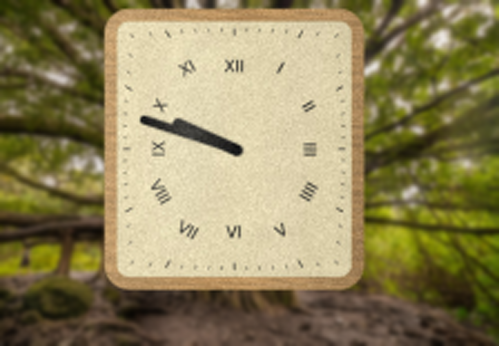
9.48
